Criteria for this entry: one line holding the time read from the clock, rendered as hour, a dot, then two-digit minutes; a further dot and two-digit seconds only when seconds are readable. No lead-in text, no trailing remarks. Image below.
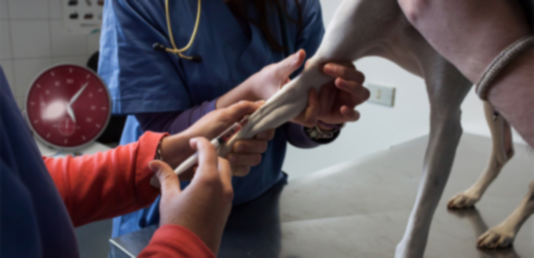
5.06
